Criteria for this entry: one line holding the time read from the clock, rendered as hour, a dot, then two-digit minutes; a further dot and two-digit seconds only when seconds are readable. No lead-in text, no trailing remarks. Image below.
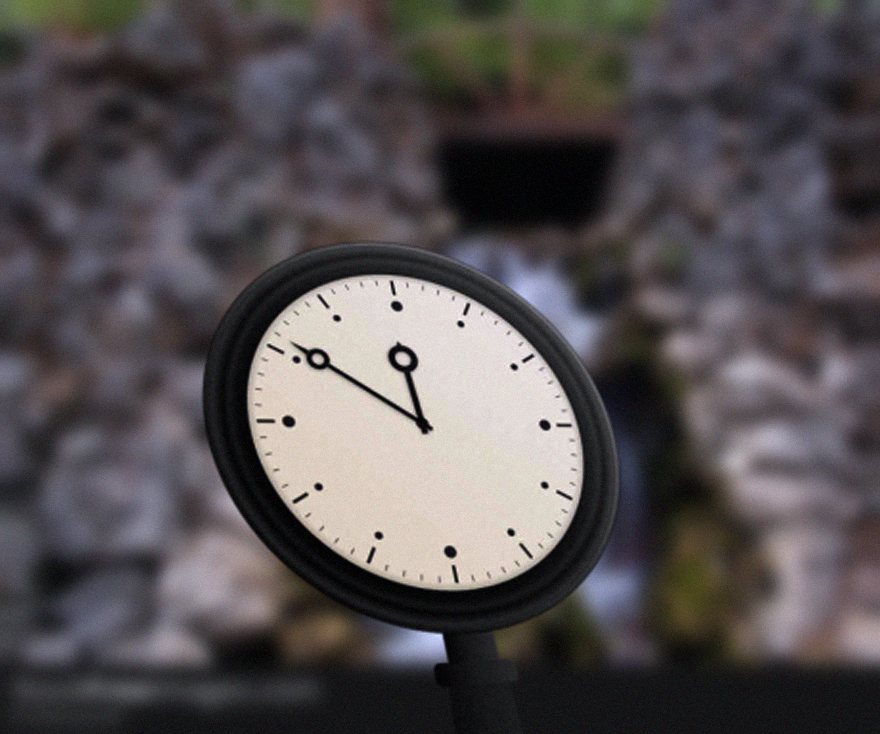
11.51
